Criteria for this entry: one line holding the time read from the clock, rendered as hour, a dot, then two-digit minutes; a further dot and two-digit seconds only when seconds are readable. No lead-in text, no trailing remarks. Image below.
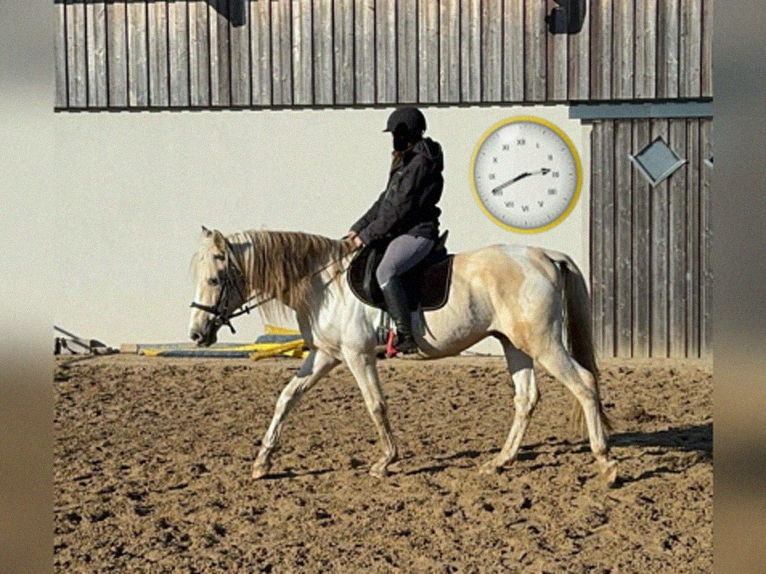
2.41
